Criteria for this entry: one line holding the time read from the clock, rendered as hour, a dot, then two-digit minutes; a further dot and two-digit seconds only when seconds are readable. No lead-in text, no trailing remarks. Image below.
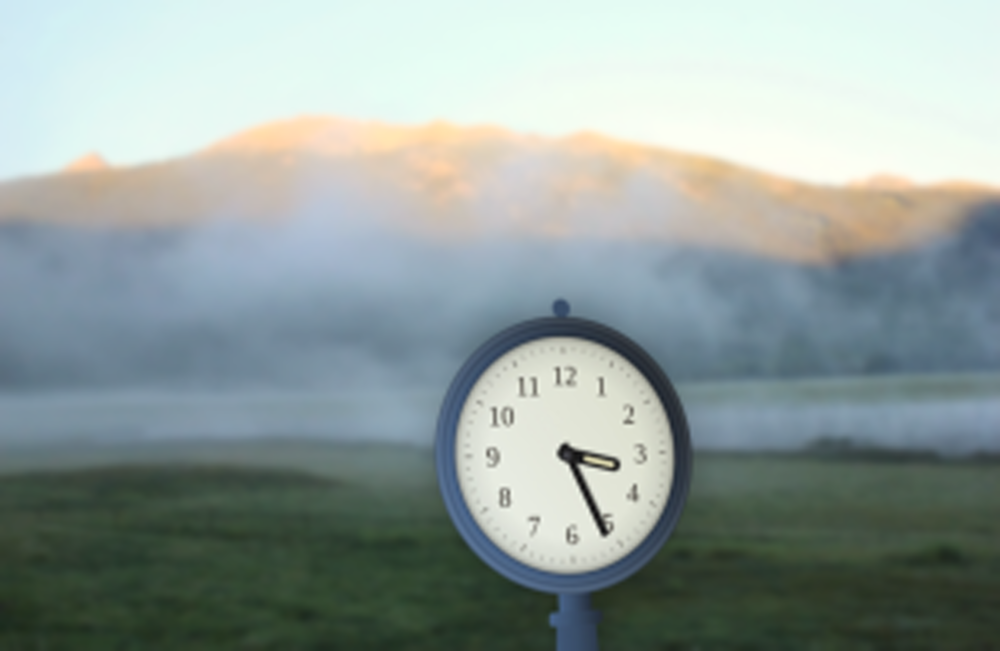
3.26
